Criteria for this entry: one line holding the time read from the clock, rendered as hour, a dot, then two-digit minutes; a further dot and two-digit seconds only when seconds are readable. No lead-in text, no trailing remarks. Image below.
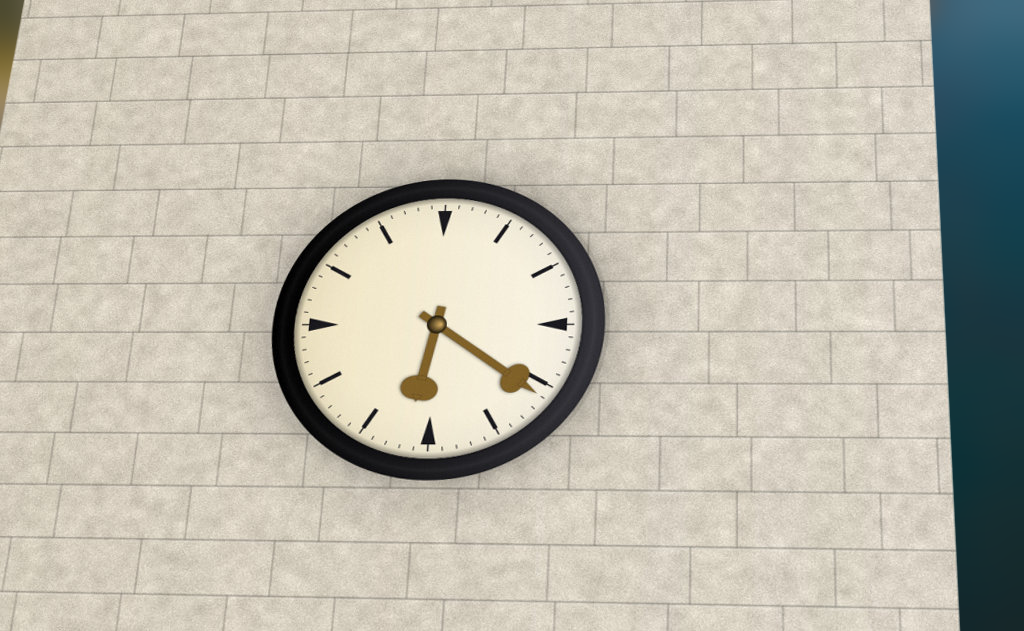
6.21
